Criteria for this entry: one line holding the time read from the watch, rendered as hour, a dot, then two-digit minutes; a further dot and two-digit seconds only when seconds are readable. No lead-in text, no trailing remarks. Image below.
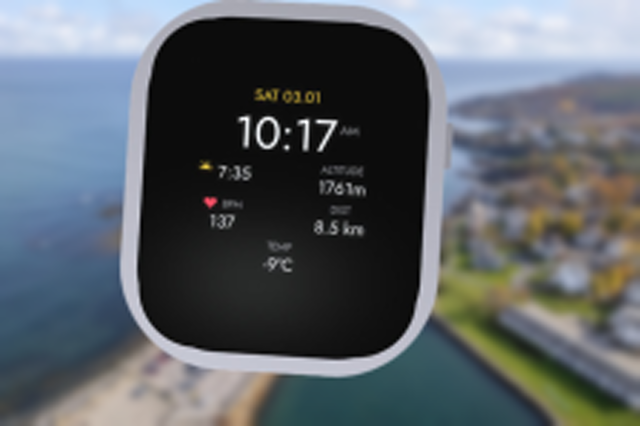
10.17
